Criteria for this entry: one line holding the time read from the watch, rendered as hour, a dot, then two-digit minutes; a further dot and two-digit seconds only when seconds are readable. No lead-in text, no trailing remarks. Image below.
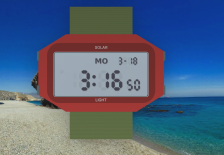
3.16.50
